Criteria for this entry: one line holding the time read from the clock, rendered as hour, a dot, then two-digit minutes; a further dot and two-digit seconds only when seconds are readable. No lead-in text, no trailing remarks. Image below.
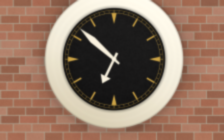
6.52
